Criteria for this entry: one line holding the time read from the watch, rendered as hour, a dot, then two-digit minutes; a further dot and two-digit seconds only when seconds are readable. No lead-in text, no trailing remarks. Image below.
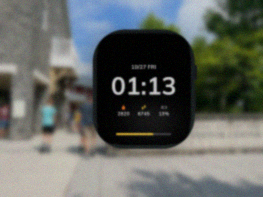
1.13
